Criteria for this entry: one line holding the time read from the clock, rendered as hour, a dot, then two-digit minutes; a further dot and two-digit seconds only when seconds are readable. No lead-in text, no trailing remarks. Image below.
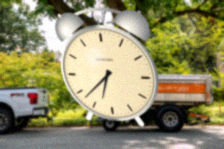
6.38
